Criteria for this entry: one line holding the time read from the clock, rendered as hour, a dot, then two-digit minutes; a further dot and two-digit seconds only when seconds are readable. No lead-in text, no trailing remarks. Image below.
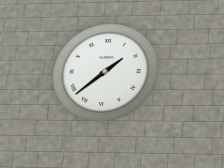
1.38
